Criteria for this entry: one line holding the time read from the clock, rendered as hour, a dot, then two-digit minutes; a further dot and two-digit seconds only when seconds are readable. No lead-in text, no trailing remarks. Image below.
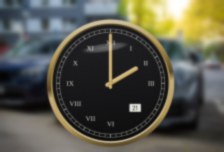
2.00
